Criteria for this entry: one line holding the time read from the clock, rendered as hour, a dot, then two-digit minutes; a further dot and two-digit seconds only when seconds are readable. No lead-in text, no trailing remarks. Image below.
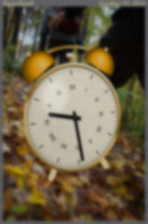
9.29
